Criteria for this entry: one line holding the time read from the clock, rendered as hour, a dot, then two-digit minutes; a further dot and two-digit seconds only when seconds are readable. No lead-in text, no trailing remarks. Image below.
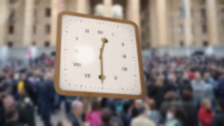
12.30
